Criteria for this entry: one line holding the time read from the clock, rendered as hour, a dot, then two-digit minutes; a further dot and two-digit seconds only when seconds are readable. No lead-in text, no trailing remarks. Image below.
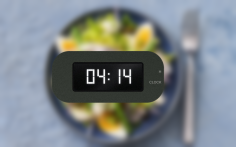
4.14
